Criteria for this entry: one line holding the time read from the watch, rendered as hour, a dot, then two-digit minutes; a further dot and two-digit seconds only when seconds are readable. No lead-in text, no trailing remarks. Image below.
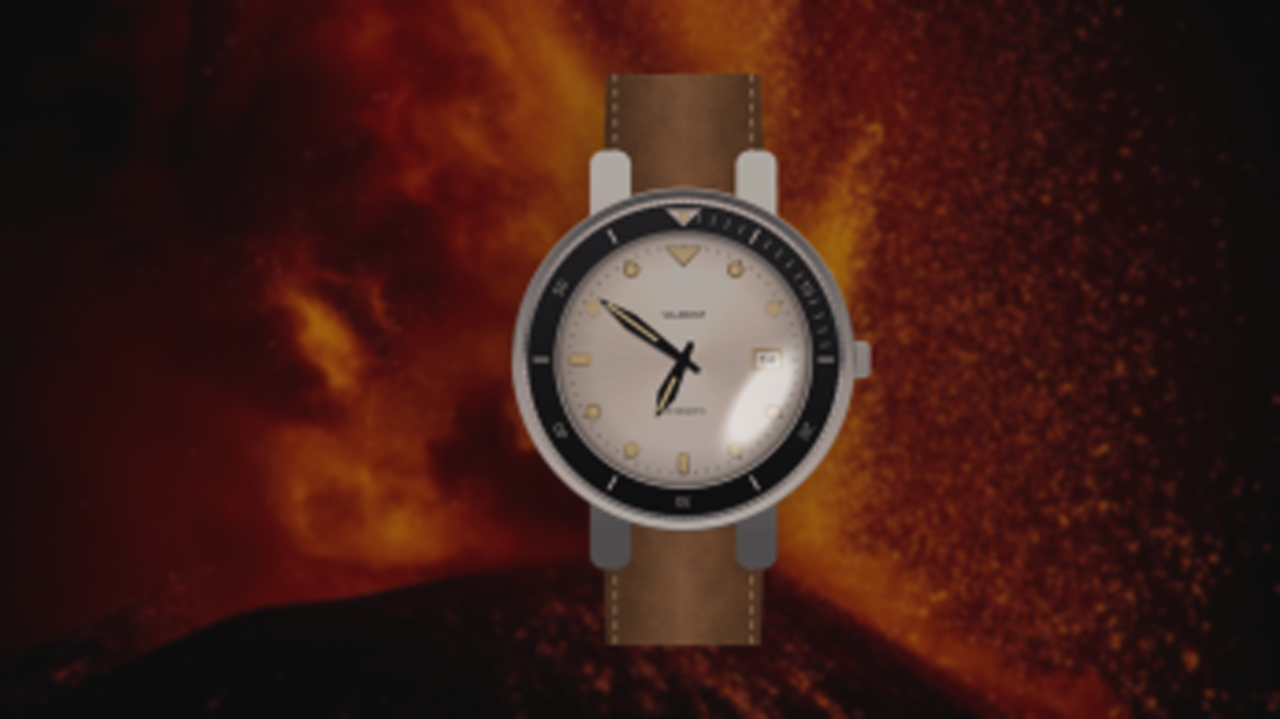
6.51
